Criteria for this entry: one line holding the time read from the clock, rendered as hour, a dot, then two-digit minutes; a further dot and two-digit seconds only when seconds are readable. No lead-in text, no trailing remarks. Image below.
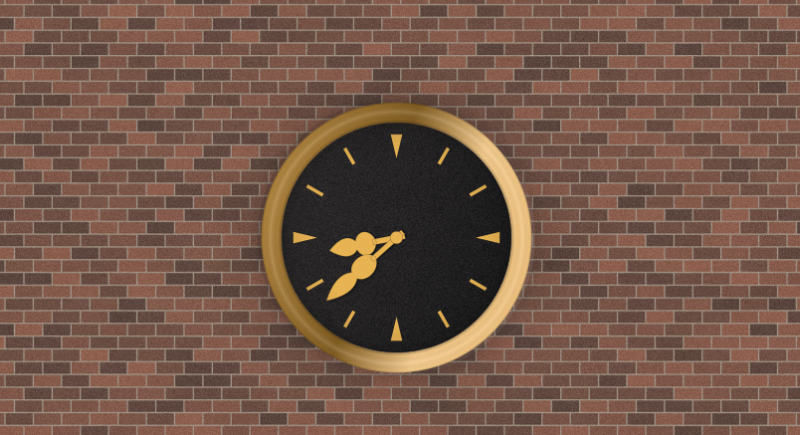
8.38
